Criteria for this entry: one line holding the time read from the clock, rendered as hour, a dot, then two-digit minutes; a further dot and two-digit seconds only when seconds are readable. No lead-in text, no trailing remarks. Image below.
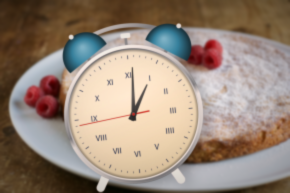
1.00.44
